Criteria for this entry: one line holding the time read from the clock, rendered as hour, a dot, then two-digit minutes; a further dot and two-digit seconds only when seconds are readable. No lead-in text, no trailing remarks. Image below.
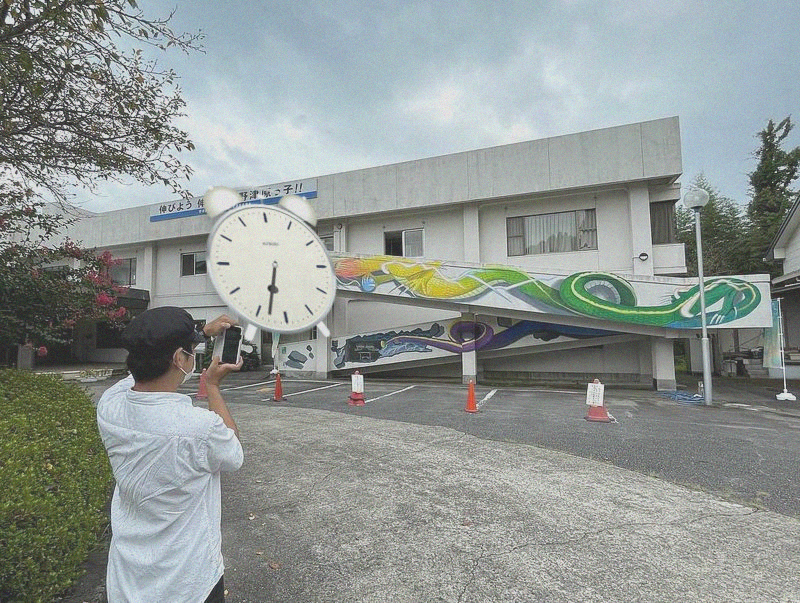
6.33
